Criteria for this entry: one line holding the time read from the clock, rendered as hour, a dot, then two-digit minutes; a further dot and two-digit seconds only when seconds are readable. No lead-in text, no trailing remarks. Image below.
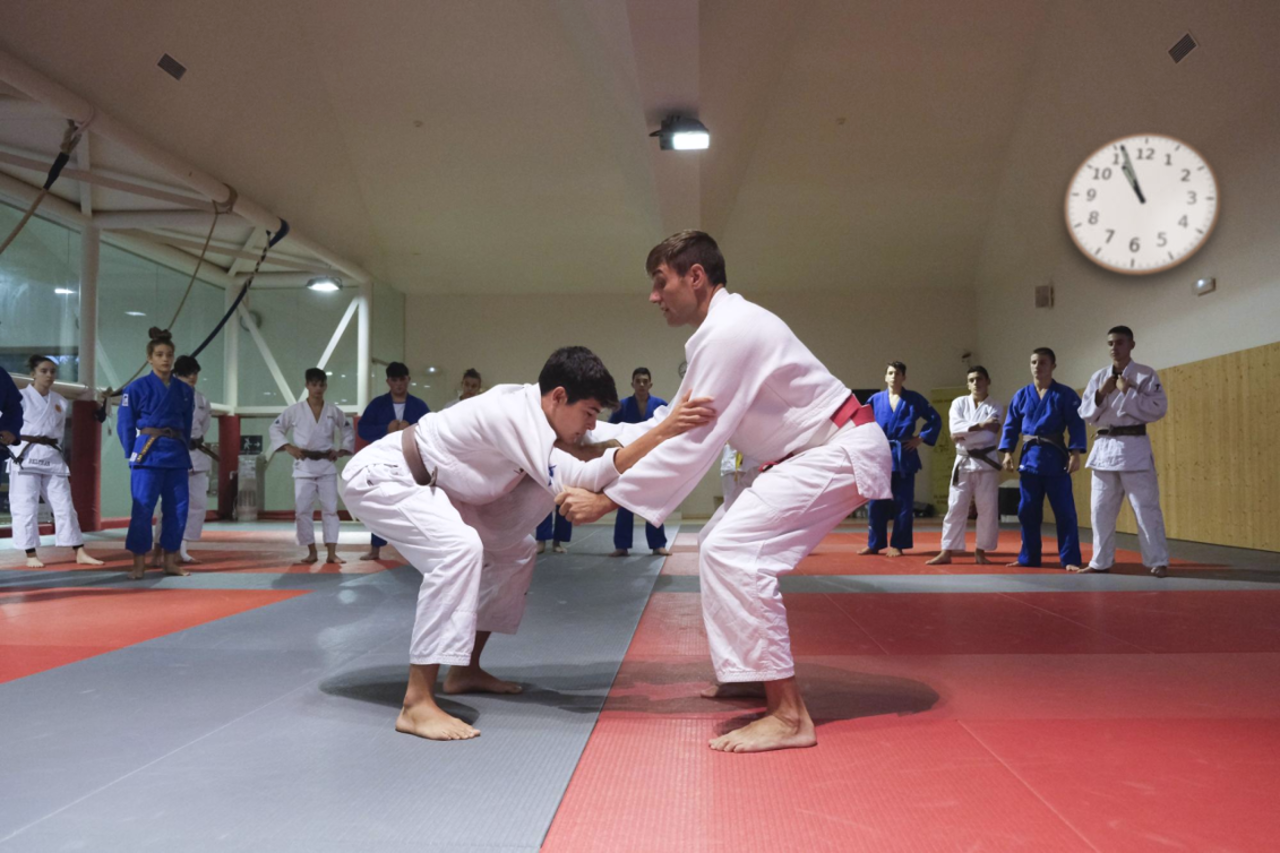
10.56
